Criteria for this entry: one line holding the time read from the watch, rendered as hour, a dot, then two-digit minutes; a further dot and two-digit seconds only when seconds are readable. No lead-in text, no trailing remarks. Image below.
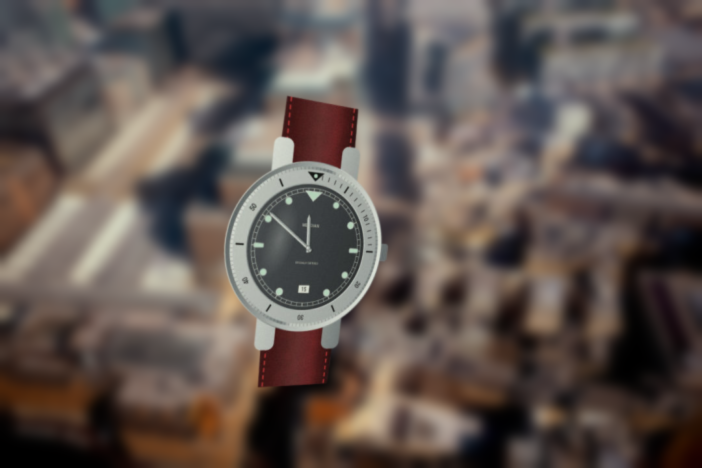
11.51
